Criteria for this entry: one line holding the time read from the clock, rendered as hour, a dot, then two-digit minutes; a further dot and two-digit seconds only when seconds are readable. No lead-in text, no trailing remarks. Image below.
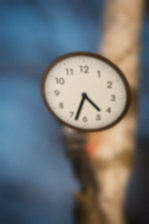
4.33
